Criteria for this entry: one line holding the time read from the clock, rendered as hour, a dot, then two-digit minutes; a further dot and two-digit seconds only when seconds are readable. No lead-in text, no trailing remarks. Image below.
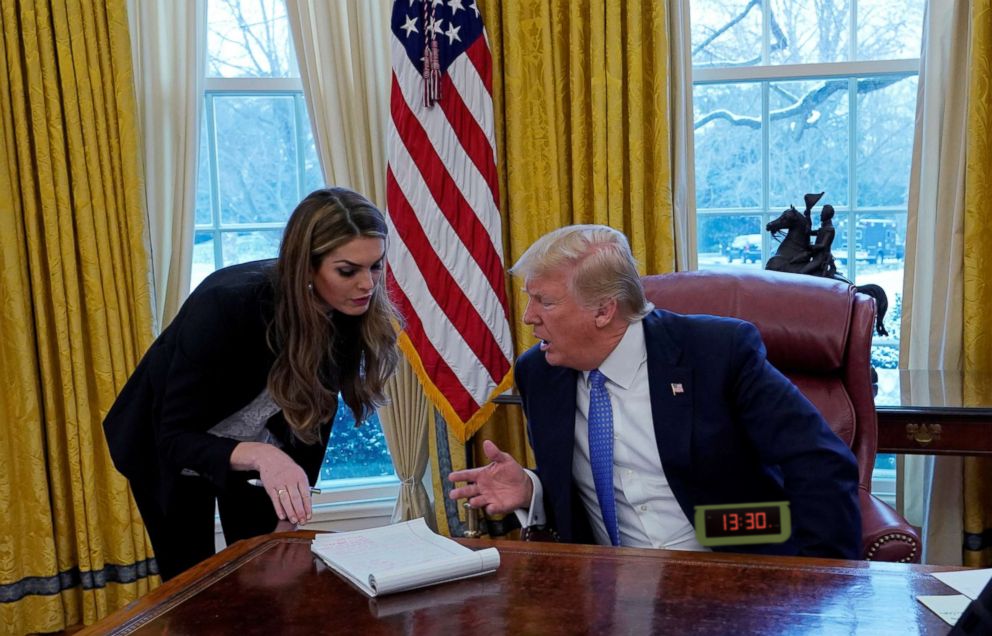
13.30
